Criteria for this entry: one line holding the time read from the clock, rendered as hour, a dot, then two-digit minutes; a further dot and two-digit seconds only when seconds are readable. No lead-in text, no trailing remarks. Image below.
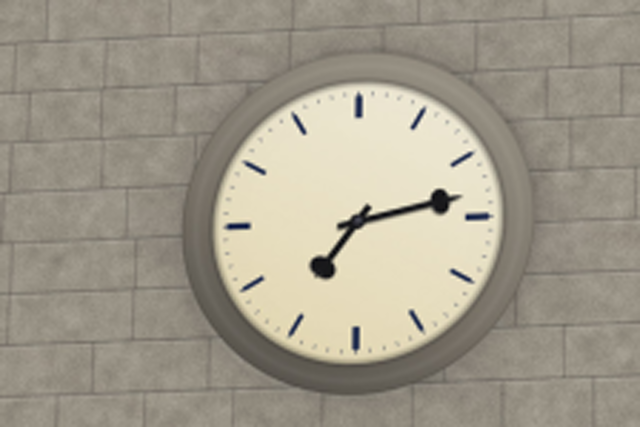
7.13
